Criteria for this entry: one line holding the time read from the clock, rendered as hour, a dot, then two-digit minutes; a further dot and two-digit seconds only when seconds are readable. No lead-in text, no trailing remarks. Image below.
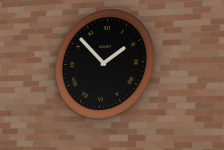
1.52
